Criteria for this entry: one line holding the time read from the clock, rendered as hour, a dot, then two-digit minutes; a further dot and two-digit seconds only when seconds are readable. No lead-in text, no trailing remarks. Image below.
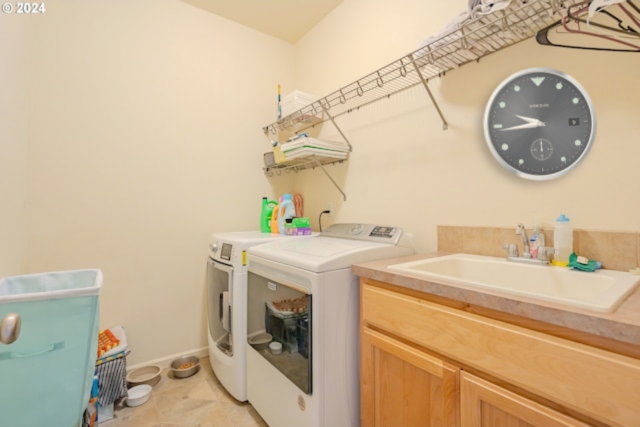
9.44
